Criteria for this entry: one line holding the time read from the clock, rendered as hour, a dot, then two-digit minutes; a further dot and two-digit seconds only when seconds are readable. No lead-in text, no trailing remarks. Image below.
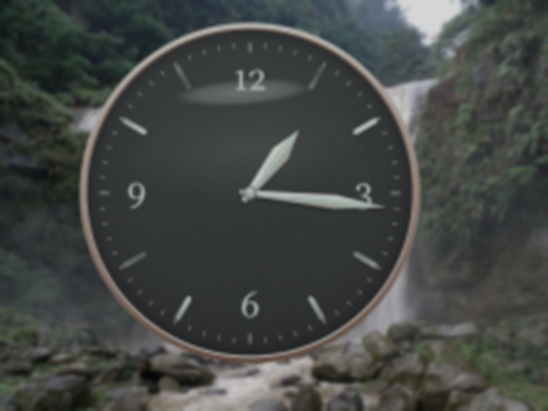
1.16
